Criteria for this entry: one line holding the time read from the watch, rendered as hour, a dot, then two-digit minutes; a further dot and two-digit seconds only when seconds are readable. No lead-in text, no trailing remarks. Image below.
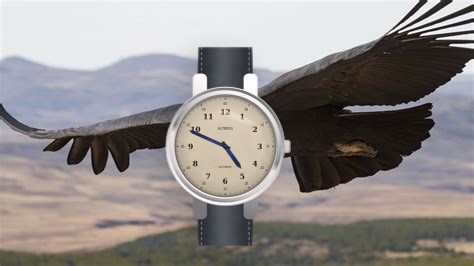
4.49
